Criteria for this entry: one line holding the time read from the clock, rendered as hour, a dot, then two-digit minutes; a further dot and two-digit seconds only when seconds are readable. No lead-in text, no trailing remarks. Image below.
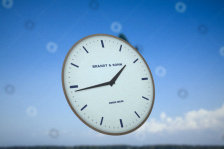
1.44
